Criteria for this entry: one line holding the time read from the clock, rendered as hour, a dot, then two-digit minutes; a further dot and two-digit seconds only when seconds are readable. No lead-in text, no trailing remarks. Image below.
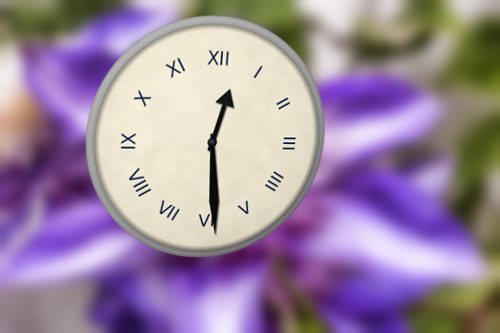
12.29
